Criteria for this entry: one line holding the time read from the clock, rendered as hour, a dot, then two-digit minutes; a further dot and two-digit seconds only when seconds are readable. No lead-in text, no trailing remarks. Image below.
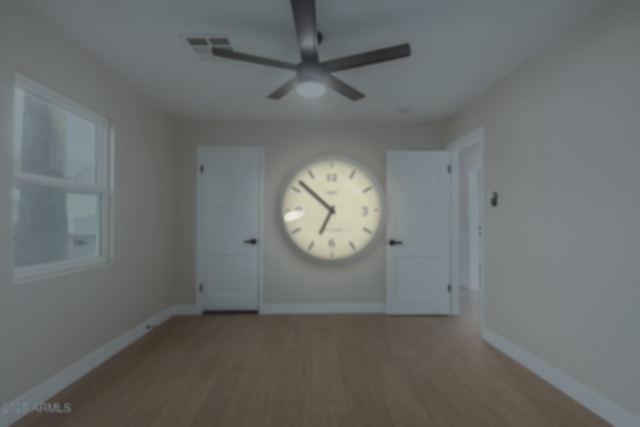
6.52
